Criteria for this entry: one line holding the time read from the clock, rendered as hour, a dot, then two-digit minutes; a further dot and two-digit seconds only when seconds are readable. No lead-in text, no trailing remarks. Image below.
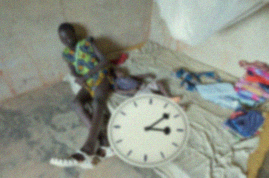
3.08
